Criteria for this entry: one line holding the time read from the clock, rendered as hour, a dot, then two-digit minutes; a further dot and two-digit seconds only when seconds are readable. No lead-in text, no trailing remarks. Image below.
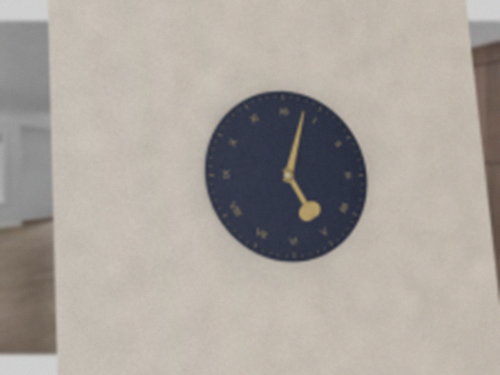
5.03
